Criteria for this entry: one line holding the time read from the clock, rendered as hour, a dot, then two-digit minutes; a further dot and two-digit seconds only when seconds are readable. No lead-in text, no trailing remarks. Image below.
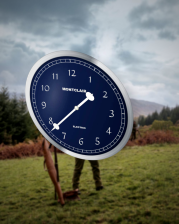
1.38
